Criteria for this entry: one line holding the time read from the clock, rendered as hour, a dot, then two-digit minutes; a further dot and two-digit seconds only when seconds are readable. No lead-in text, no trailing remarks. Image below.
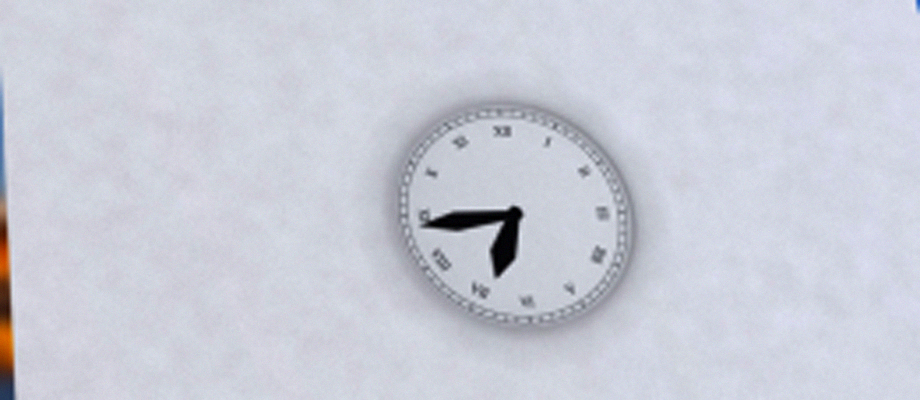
6.44
